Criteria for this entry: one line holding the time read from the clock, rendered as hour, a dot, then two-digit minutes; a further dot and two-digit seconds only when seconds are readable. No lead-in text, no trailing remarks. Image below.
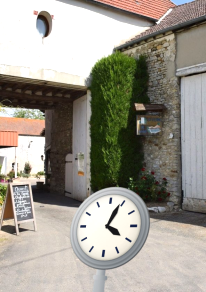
4.04
